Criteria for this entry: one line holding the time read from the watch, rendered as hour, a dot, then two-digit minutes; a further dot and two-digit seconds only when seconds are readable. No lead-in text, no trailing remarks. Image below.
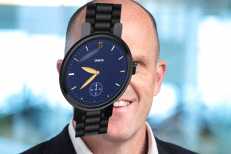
9.38
